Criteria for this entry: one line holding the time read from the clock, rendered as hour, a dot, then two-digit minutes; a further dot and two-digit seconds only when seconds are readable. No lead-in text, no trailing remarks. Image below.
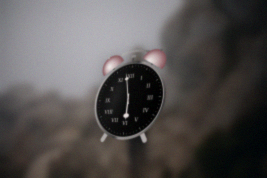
5.58
